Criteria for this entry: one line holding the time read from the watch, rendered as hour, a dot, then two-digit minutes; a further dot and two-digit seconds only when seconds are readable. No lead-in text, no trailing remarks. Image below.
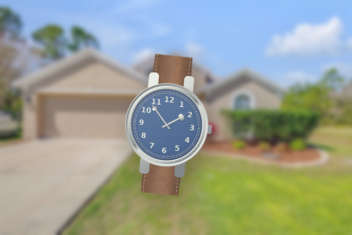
1.53
